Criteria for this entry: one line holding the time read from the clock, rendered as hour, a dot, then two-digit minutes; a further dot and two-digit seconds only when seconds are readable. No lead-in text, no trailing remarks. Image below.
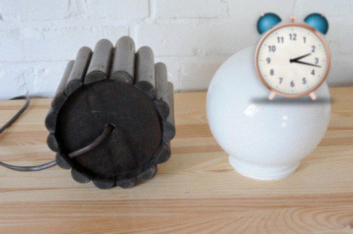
2.17
